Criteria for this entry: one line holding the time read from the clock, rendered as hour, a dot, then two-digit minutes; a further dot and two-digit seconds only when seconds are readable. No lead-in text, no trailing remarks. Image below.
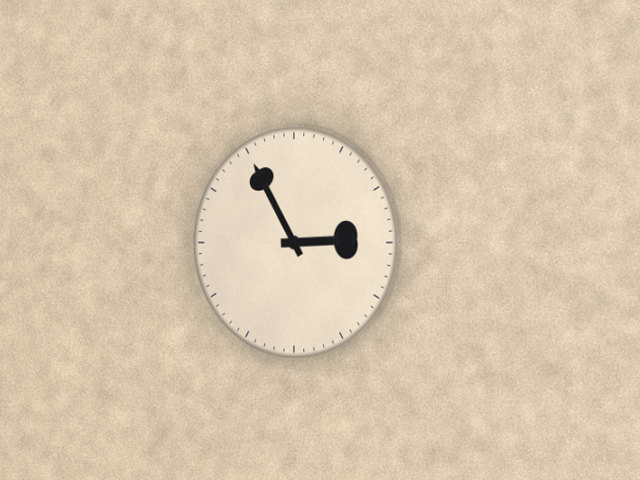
2.55
